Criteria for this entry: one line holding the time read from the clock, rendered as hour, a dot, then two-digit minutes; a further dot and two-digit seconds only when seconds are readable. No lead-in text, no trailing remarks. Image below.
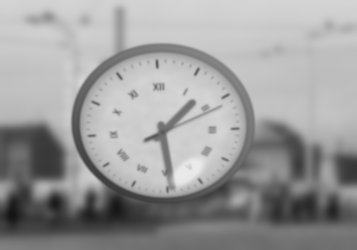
1.29.11
